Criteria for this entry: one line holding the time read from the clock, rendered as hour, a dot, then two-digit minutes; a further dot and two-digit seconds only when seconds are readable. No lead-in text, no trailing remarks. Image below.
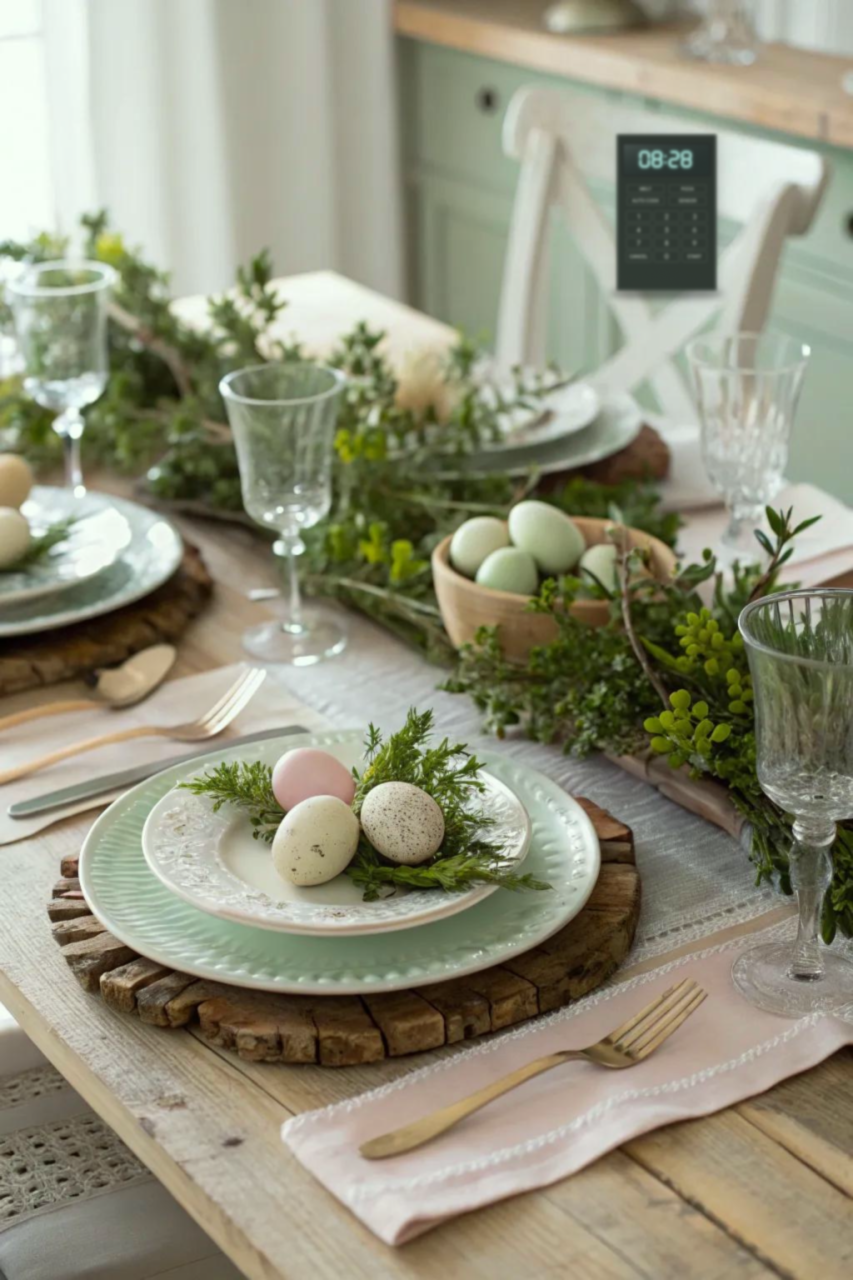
8.28
